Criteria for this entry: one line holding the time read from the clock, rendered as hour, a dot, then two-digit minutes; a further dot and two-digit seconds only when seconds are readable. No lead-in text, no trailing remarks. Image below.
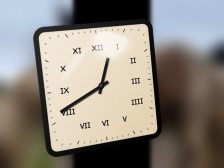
12.41
